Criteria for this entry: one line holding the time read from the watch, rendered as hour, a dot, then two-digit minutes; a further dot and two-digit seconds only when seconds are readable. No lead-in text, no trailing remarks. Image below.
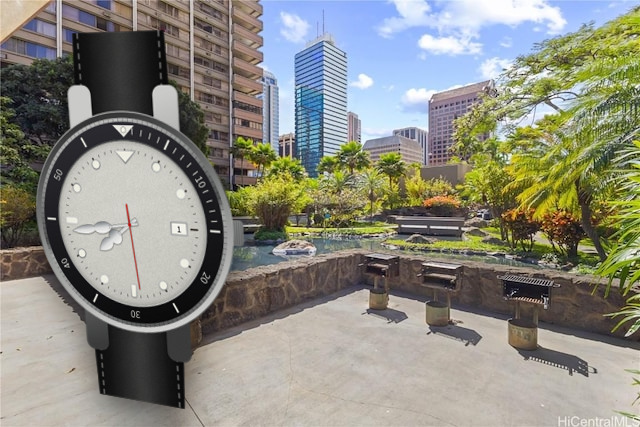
7.43.29
